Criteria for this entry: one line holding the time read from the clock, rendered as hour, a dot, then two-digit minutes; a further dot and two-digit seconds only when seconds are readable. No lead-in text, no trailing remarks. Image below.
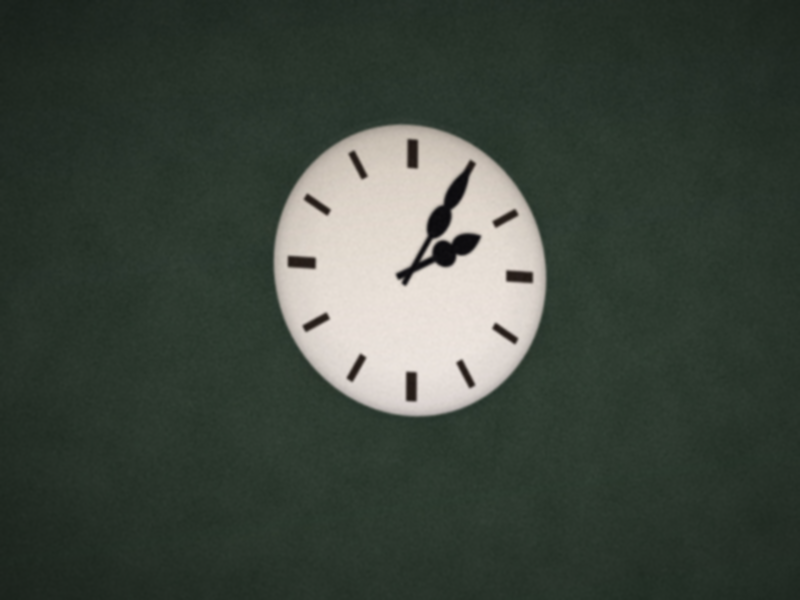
2.05
